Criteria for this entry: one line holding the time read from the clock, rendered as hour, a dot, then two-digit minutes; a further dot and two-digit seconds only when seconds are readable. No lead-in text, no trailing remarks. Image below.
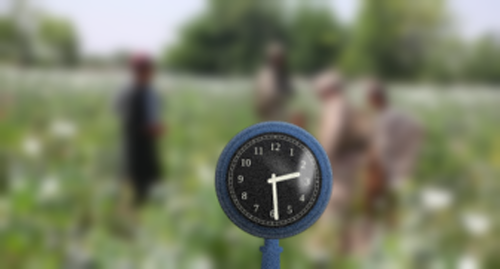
2.29
